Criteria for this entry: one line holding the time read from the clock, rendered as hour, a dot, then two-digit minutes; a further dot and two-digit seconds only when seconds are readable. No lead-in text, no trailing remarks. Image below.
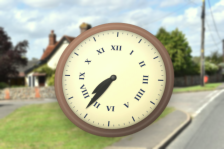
7.36
